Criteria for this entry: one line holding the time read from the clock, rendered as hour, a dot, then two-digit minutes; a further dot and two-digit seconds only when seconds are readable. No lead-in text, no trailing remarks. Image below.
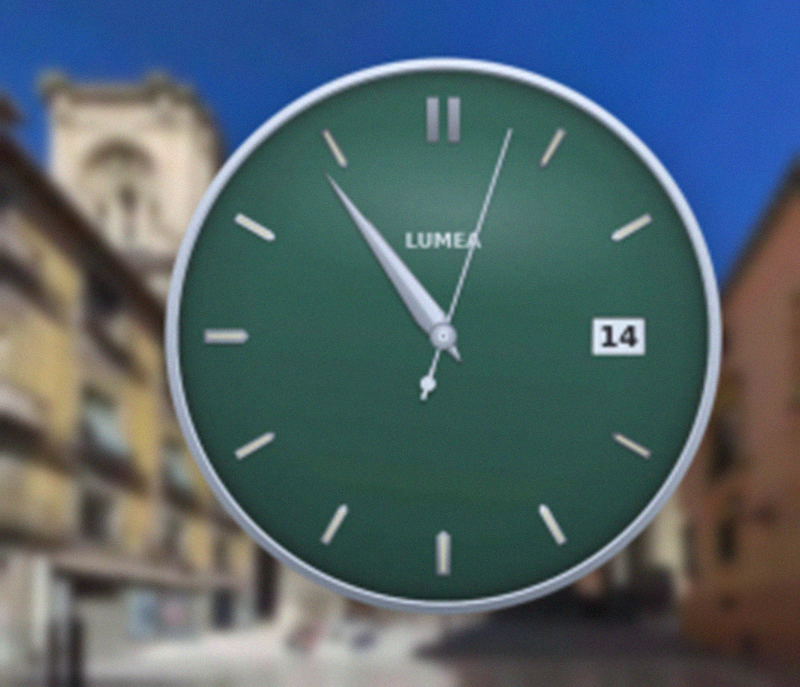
10.54.03
